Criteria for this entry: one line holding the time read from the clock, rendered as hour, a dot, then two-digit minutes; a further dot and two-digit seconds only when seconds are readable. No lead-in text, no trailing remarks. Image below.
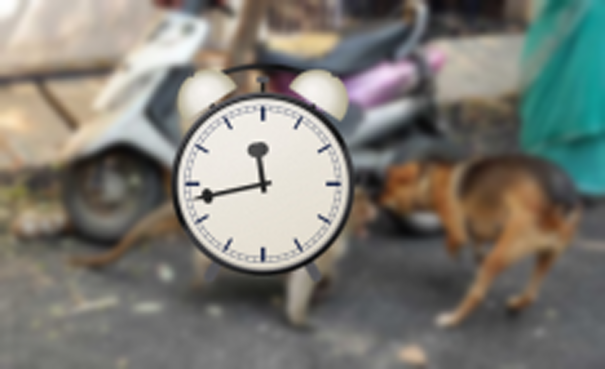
11.43
